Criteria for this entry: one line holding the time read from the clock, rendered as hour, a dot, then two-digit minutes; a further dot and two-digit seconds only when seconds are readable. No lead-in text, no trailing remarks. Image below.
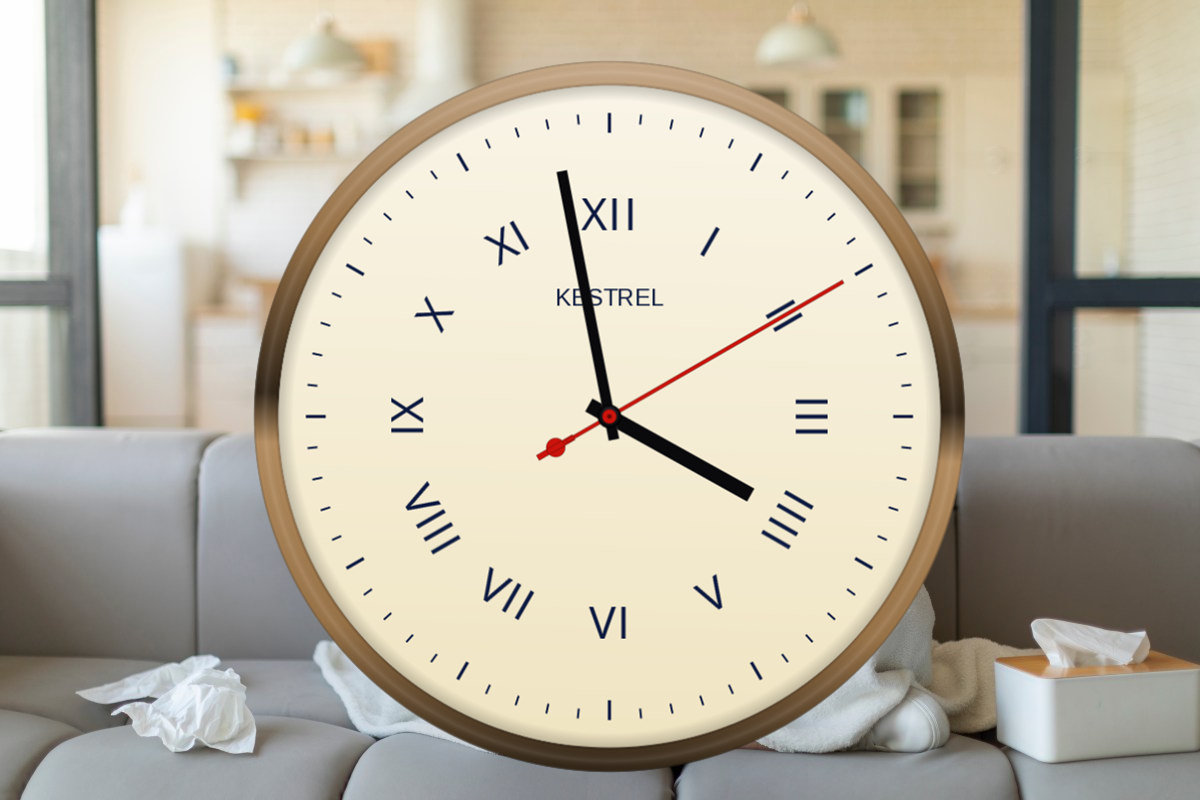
3.58.10
